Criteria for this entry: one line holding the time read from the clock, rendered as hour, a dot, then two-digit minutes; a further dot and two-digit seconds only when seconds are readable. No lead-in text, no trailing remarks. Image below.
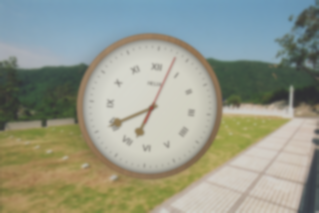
6.40.03
